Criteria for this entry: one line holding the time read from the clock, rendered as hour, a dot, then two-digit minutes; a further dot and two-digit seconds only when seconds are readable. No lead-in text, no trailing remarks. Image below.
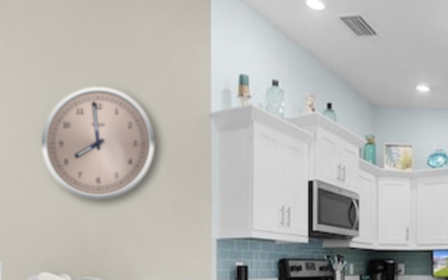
7.59
